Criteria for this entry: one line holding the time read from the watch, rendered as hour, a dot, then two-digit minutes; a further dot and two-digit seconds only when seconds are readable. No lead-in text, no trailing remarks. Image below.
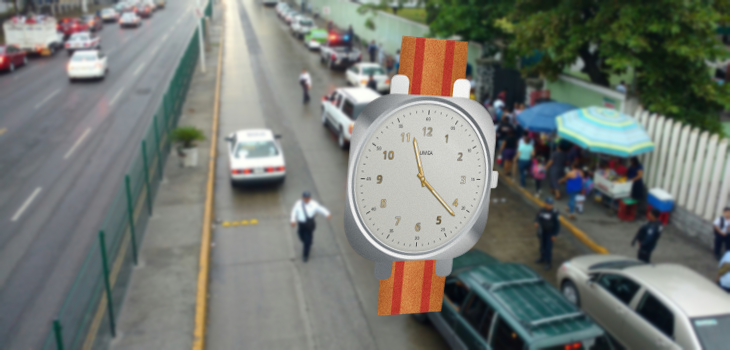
11.22
